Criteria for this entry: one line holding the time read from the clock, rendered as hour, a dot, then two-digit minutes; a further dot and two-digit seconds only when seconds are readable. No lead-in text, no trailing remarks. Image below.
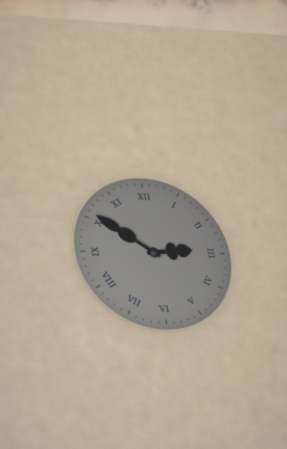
2.51
